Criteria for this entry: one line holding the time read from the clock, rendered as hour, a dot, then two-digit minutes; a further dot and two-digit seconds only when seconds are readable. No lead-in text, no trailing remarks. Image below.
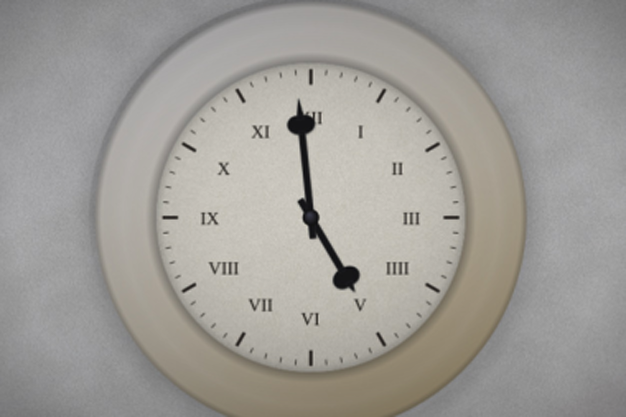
4.59
